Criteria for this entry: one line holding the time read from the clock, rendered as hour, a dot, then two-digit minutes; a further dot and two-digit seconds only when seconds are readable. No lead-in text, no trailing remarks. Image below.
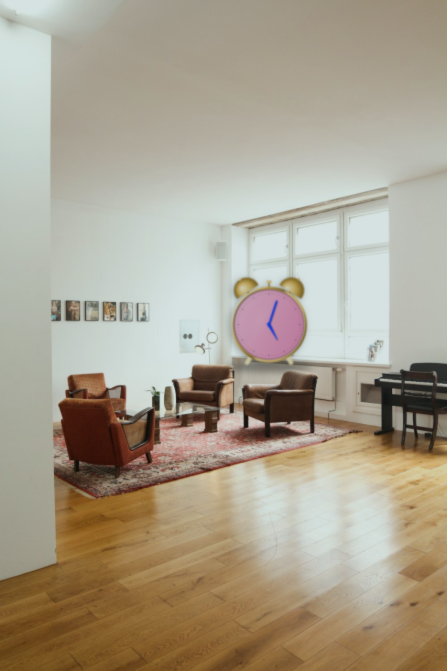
5.03
